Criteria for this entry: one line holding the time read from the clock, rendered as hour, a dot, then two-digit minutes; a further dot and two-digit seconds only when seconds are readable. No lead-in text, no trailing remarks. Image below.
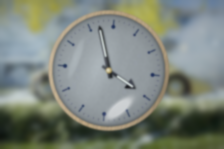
3.57
